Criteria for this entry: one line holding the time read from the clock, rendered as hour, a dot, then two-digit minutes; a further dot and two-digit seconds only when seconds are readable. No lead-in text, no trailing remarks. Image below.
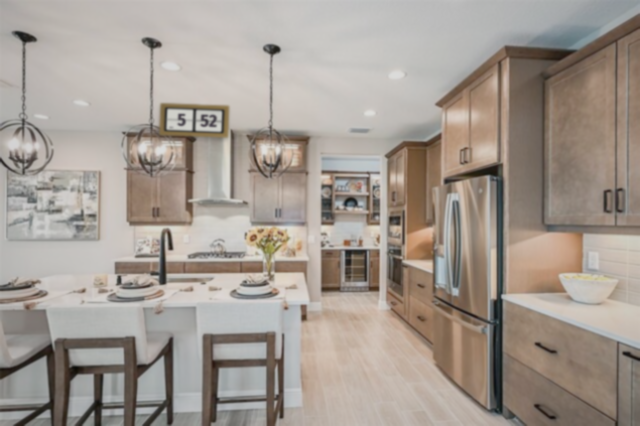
5.52
